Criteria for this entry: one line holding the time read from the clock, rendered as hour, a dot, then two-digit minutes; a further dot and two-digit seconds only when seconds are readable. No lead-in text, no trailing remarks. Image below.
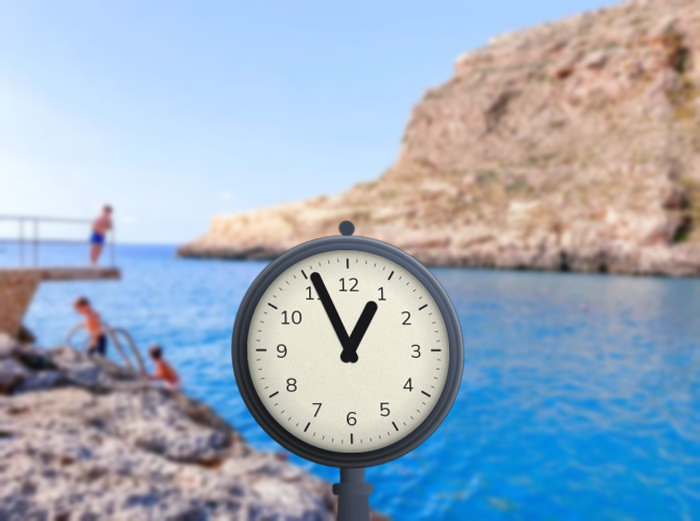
12.56
